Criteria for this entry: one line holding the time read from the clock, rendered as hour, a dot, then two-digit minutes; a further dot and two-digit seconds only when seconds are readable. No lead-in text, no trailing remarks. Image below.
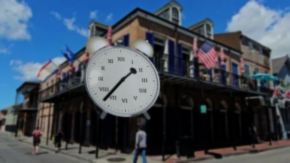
1.37
